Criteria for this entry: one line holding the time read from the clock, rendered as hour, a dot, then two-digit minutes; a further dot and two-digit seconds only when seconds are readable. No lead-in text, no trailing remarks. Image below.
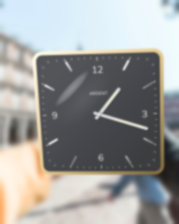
1.18
